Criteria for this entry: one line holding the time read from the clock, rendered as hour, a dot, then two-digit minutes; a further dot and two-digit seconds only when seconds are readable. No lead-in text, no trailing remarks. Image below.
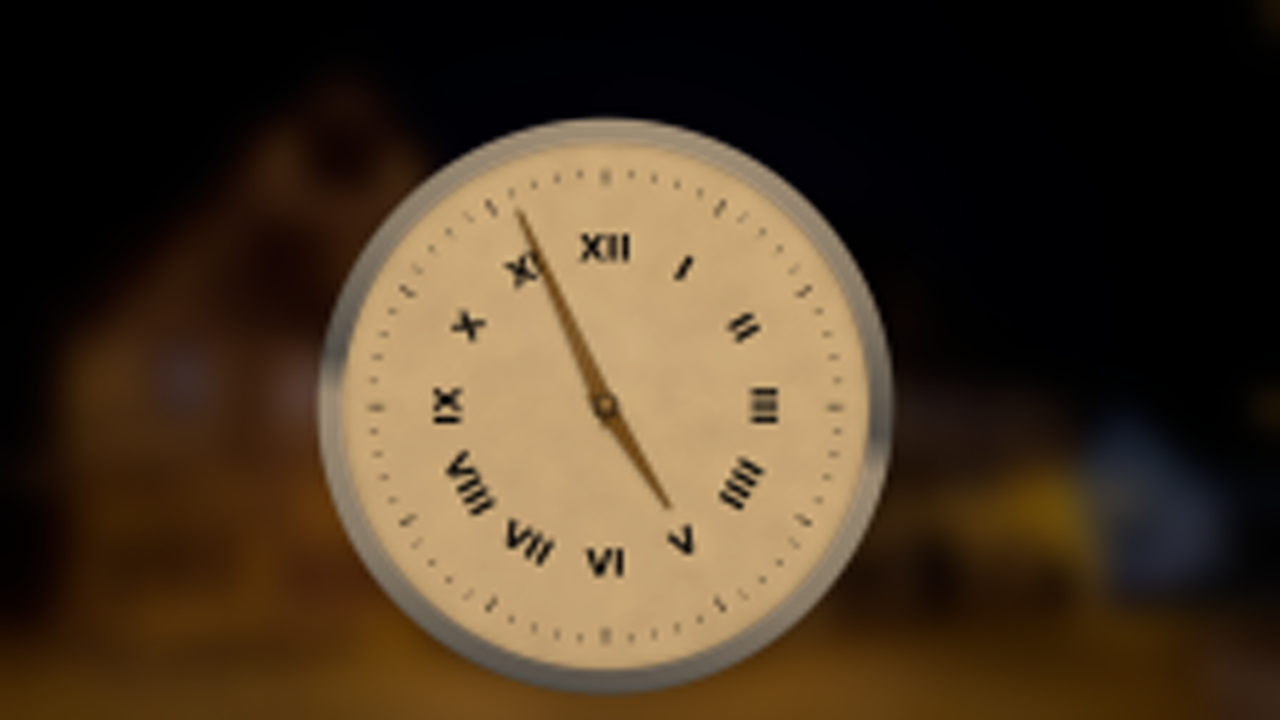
4.56
